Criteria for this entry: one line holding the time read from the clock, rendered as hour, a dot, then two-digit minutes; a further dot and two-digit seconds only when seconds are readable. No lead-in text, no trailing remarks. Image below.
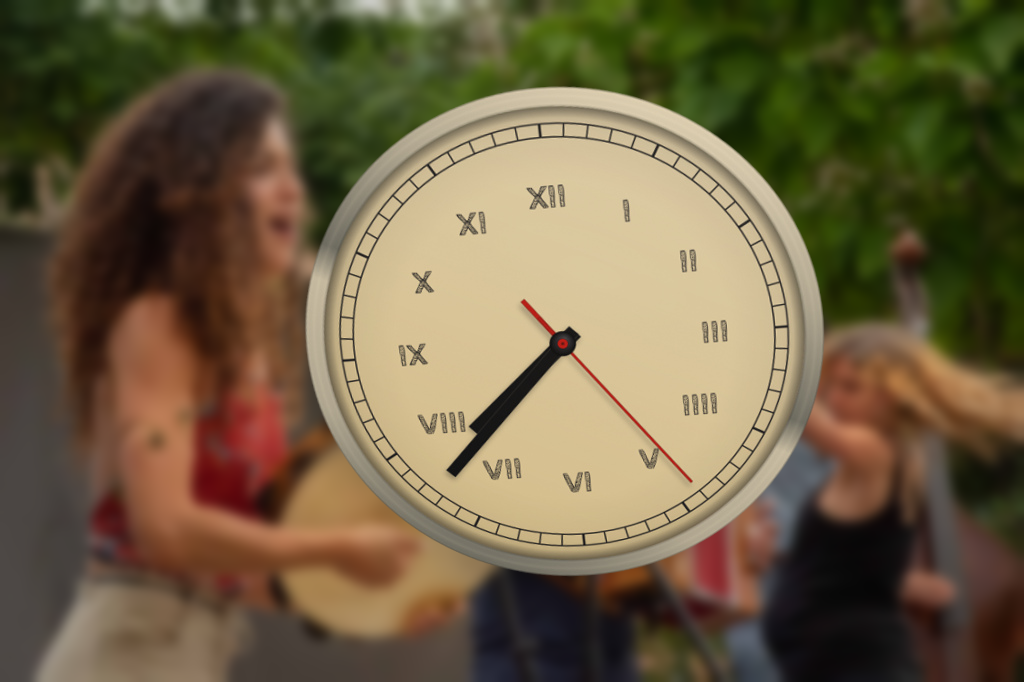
7.37.24
